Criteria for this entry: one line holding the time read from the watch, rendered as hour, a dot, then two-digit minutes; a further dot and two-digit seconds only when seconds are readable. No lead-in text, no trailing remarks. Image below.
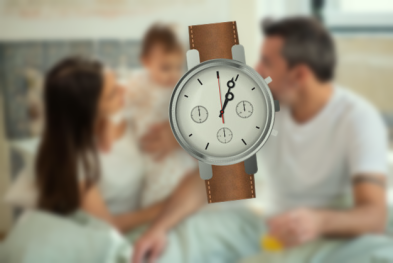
1.04
